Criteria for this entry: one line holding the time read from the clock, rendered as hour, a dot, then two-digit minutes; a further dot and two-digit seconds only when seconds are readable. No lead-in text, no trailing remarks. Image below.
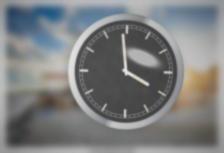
3.59
